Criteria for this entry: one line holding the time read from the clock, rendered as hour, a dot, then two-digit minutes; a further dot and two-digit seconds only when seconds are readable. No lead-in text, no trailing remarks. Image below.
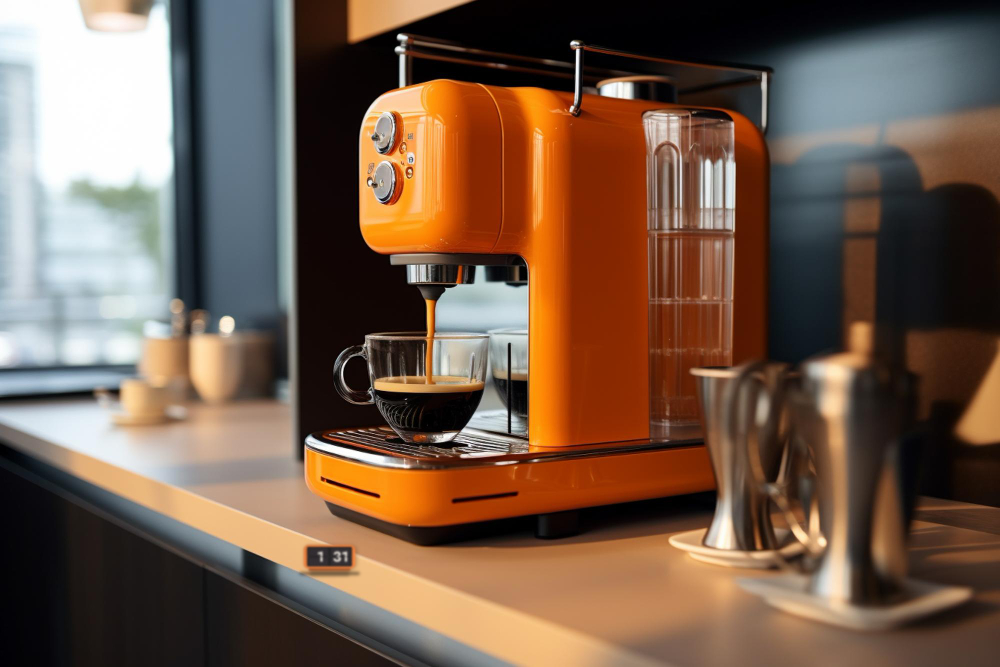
1.31
